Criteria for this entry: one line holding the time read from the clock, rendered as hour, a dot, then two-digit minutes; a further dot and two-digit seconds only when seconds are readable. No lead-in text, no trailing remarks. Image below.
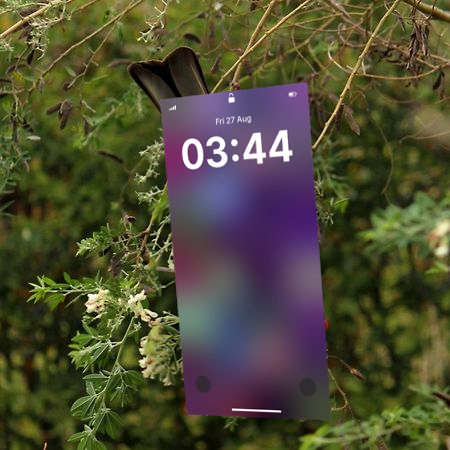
3.44
